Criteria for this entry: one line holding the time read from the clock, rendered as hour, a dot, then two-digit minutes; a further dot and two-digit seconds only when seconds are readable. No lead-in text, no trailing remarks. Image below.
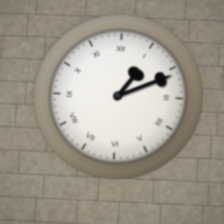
1.11
